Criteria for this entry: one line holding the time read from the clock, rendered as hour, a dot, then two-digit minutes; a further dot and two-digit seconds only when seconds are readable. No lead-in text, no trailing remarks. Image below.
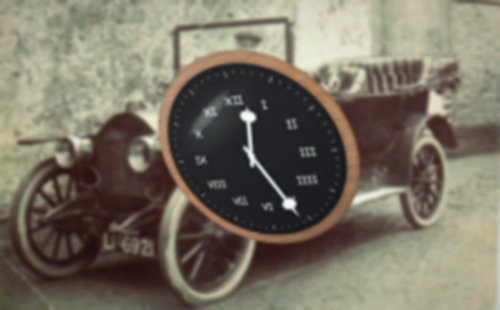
12.26
